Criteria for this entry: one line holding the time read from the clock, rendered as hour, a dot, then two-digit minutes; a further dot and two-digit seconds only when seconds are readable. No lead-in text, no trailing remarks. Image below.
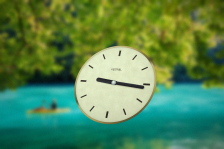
9.16
